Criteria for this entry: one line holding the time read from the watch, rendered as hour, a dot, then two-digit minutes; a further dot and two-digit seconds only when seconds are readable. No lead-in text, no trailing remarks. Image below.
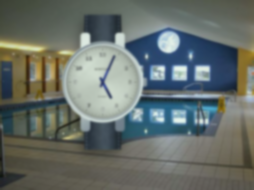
5.04
